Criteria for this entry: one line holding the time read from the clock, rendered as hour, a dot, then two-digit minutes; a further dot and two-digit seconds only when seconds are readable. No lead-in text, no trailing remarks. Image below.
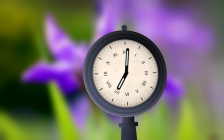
7.01
